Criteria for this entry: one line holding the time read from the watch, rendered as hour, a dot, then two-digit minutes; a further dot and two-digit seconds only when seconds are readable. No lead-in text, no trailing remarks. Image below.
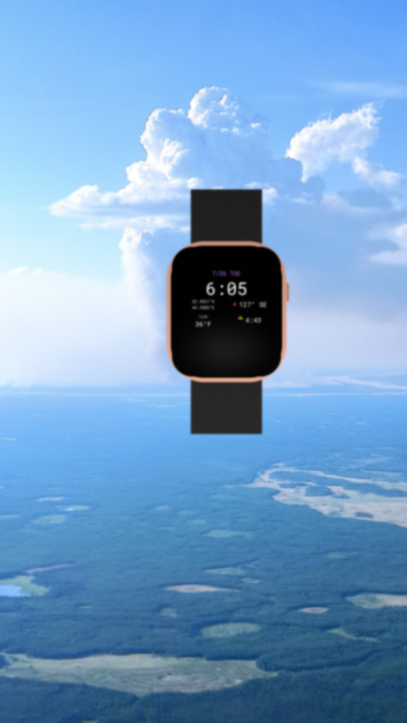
6.05
